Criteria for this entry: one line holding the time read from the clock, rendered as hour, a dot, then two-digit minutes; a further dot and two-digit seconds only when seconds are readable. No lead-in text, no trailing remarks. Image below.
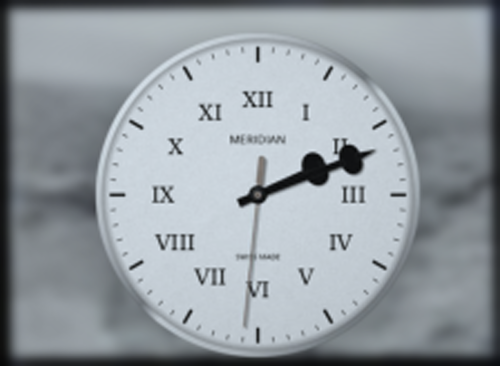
2.11.31
